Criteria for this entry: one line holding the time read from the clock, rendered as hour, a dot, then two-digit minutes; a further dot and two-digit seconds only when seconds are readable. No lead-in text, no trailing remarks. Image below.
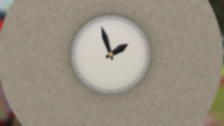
1.57
